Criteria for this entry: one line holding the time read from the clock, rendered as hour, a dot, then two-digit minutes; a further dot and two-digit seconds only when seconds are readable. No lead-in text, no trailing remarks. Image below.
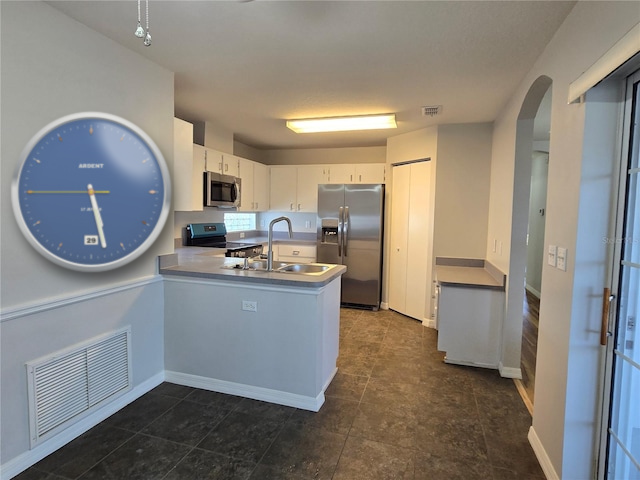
5.27.45
